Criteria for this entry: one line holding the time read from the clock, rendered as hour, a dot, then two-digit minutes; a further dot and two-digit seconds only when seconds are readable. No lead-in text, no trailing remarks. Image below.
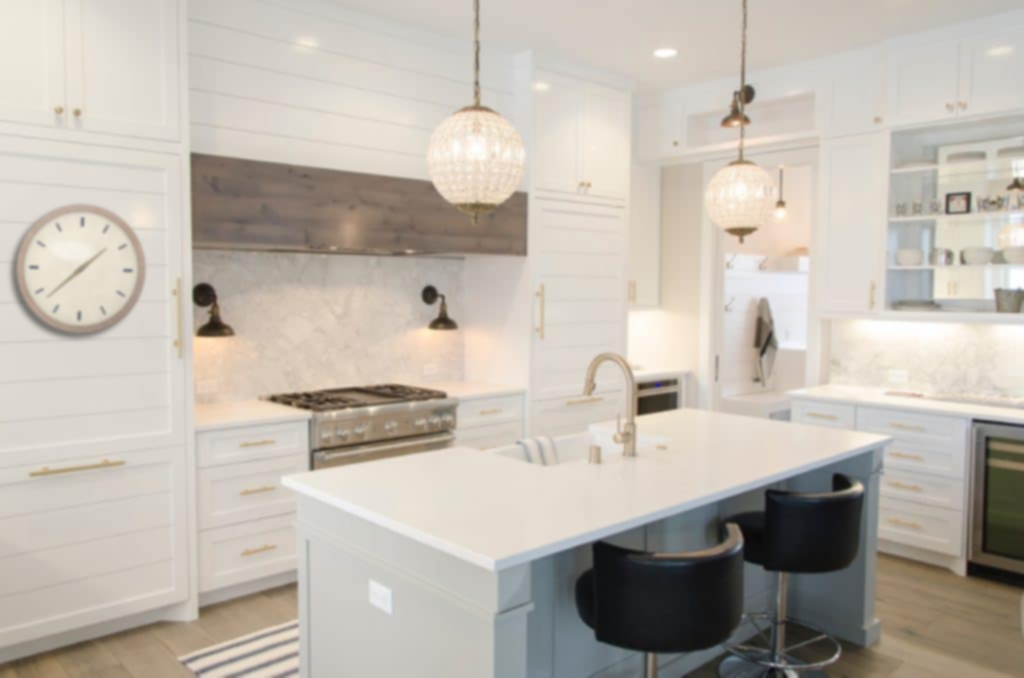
1.38
